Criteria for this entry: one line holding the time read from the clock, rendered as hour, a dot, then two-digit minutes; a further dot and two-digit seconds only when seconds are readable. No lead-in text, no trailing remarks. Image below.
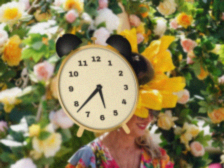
5.38
